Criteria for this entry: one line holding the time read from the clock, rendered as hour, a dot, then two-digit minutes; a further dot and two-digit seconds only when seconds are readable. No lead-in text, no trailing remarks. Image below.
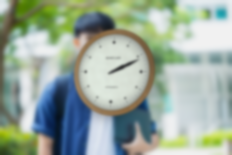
2.11
